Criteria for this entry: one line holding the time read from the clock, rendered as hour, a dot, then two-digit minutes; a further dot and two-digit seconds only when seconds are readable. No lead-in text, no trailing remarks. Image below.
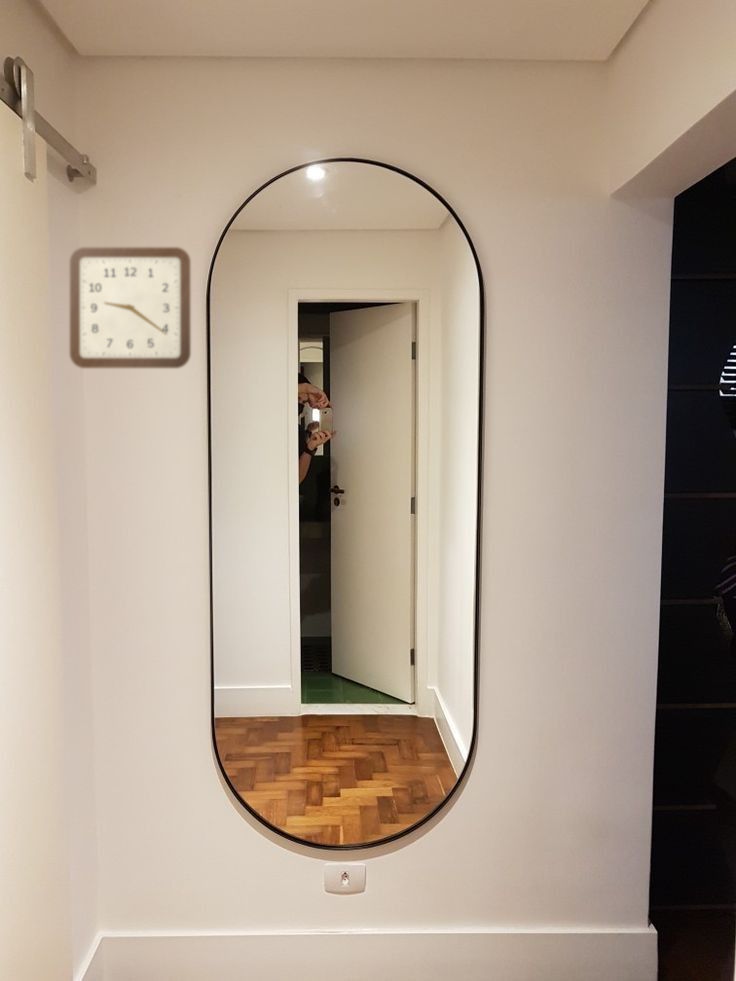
9.21
